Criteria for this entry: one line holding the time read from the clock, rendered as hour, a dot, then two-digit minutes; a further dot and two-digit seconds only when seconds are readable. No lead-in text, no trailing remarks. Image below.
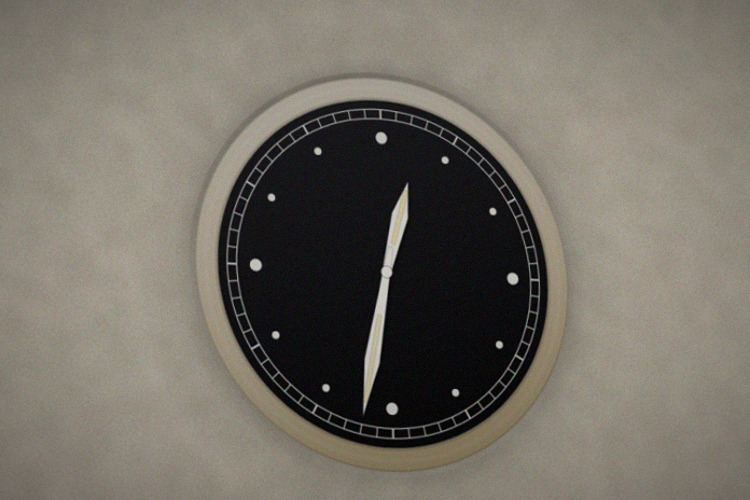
12.32
